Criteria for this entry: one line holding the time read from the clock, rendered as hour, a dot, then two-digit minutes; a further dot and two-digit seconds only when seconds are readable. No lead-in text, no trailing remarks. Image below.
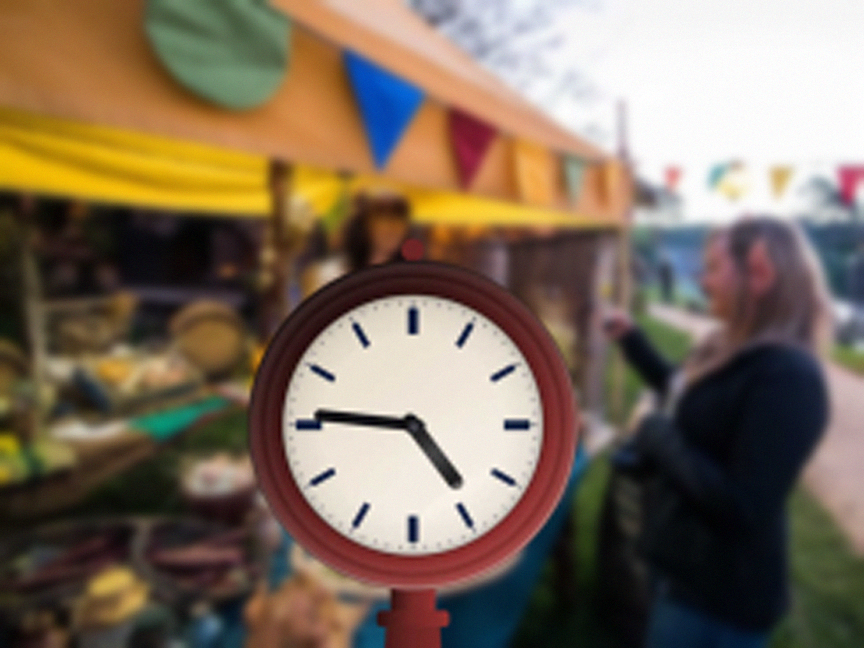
4.46
